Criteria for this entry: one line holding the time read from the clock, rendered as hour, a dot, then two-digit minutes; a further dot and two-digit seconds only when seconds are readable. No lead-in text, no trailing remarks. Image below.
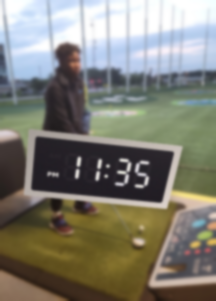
11.35
